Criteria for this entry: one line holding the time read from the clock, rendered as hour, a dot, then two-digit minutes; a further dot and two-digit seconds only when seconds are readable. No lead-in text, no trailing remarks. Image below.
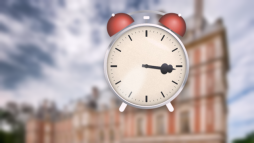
3.16
